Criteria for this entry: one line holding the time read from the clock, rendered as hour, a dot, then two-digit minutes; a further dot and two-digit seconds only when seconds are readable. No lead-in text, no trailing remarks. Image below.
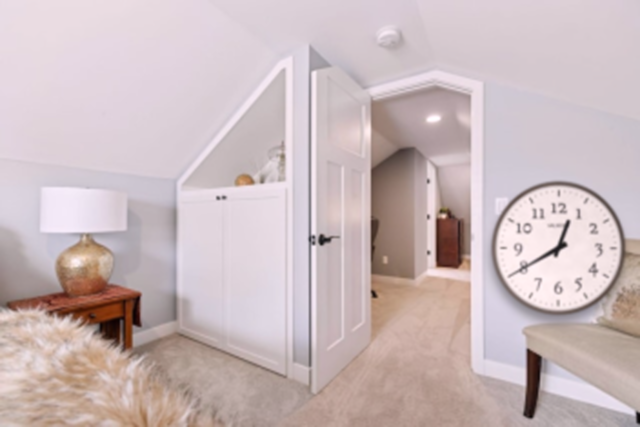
12.40
